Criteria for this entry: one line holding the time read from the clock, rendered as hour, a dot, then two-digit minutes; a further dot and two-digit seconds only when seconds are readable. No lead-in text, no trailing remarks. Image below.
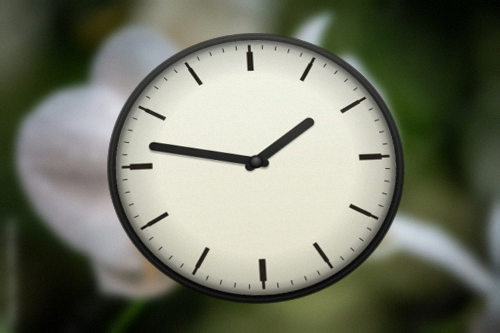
1.47
